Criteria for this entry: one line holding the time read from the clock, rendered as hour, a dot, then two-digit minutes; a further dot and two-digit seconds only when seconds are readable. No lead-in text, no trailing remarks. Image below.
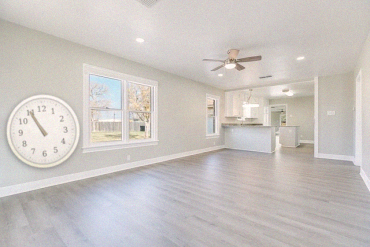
10.55
